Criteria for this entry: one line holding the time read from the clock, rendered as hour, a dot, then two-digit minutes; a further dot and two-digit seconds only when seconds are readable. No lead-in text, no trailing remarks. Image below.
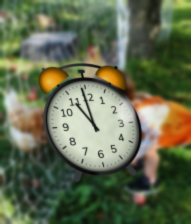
10.59
